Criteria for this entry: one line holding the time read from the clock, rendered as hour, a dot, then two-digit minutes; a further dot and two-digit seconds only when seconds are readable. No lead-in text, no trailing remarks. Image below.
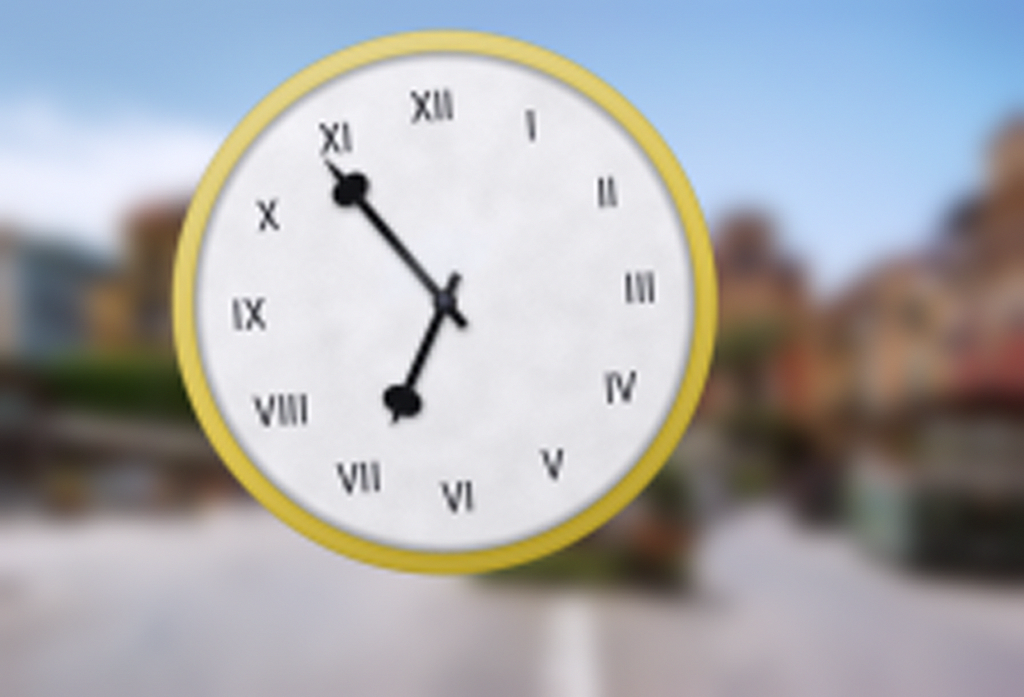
6.54
